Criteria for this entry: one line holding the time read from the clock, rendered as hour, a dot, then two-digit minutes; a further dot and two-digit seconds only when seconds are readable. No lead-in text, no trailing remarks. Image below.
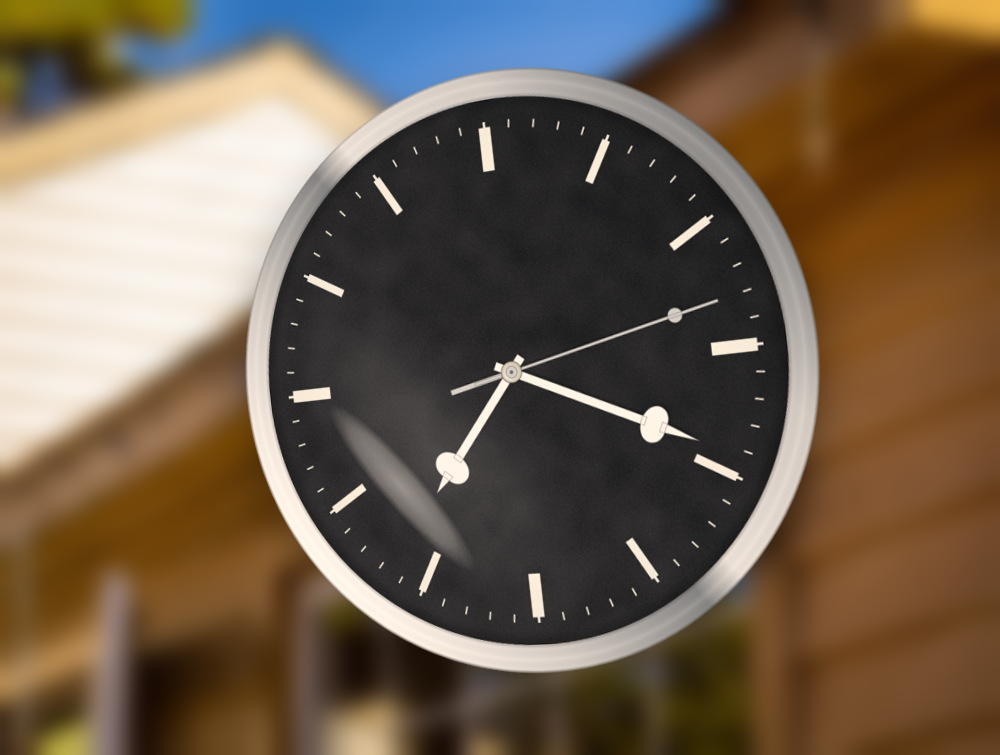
7.19.13
